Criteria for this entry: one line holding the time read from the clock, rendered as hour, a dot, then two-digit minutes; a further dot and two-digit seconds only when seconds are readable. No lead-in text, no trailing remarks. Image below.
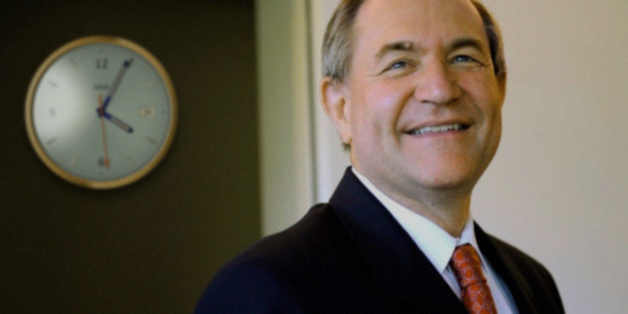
4.04.29
